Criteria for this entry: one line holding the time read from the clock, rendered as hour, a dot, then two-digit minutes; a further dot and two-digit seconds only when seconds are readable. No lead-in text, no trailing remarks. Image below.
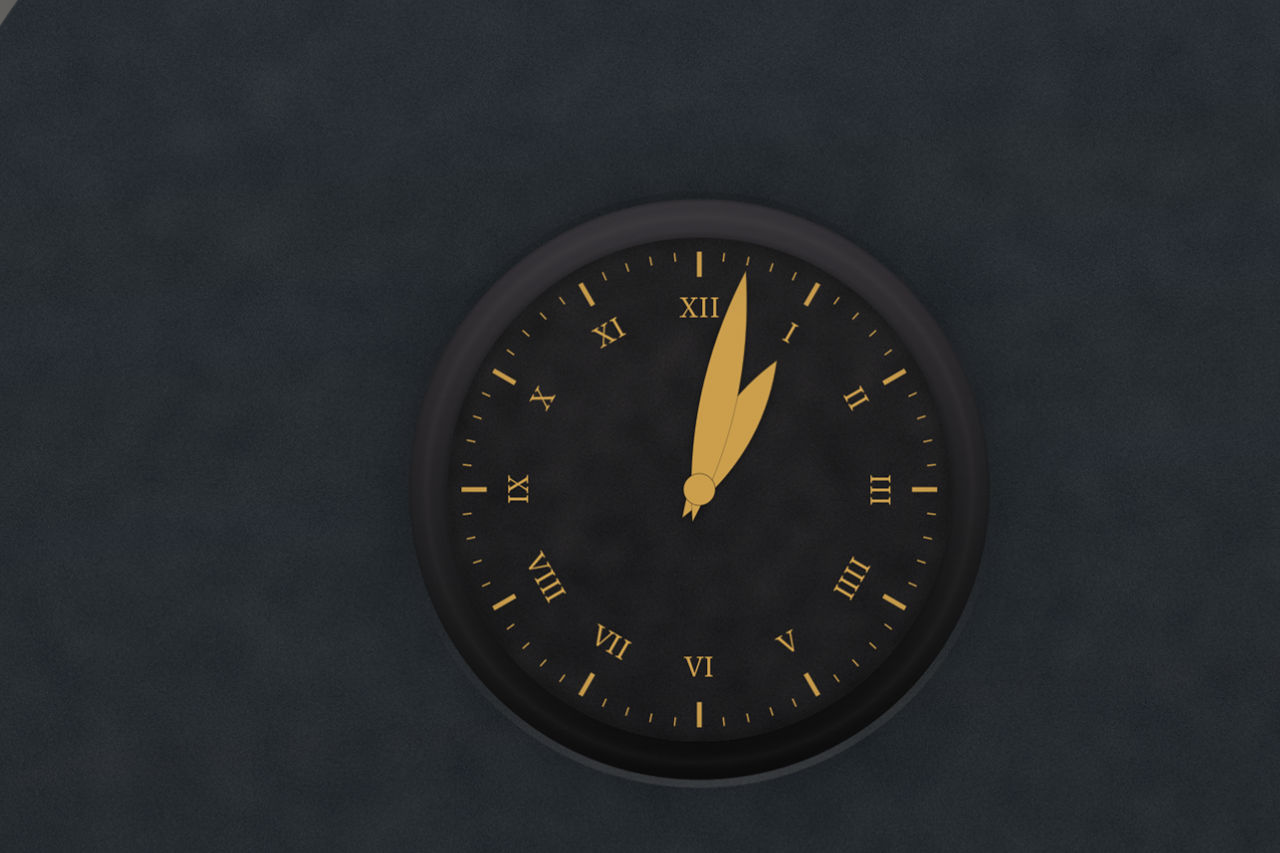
1.02
